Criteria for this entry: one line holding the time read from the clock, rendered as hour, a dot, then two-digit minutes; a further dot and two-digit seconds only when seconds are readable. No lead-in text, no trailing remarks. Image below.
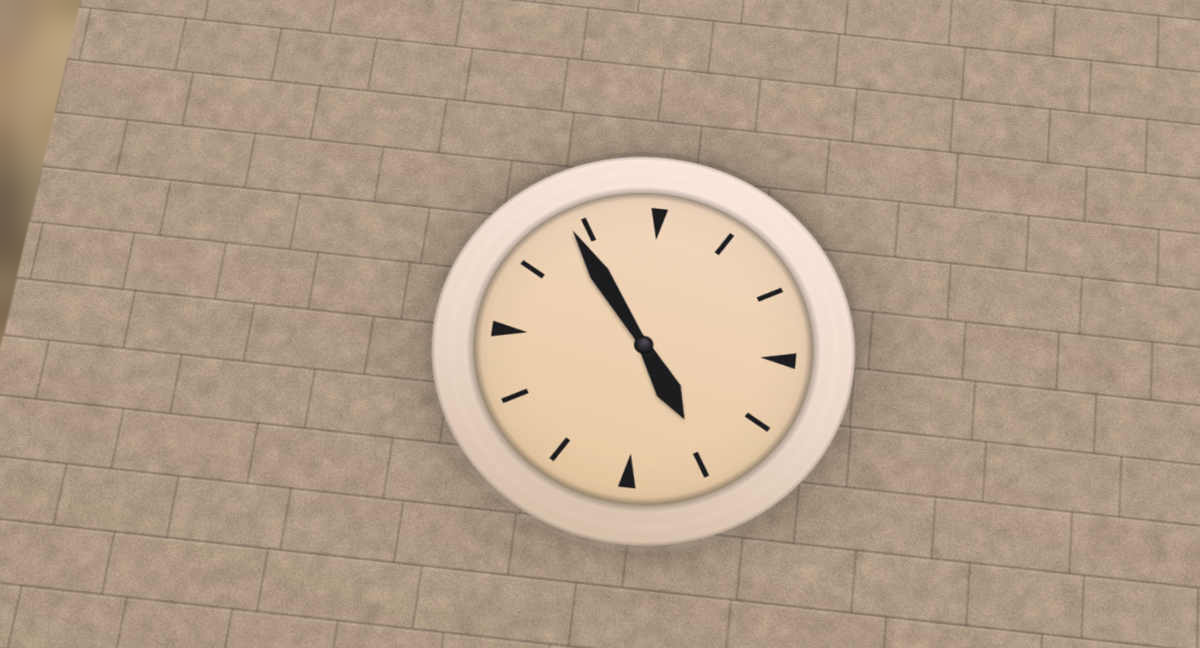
4.54
